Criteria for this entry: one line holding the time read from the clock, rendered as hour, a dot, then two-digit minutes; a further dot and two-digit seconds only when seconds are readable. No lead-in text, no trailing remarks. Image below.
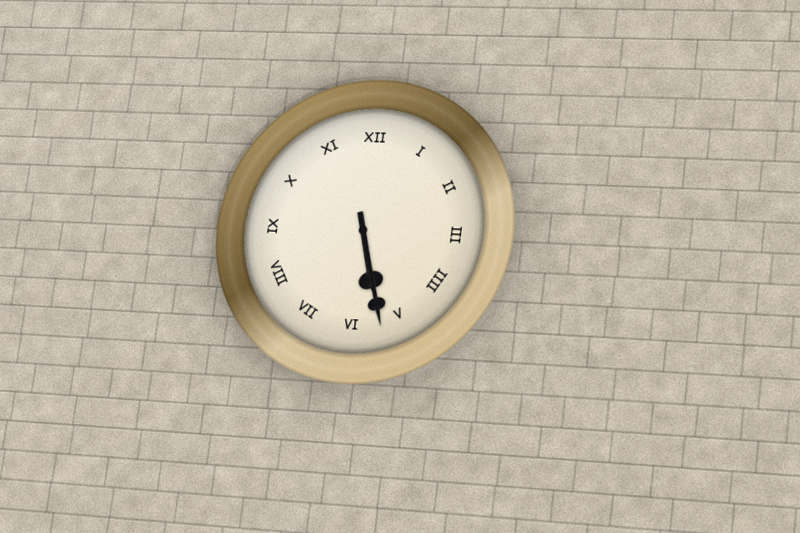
5.27
